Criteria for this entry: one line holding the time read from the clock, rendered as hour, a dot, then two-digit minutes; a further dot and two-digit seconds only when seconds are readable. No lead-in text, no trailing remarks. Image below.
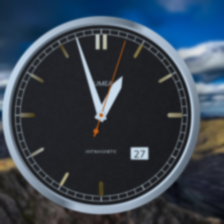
12.57.03
